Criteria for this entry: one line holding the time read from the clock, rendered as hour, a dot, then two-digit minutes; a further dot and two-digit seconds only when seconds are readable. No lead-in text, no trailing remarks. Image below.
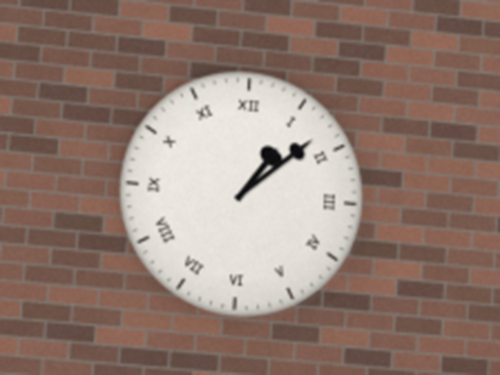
1.08
